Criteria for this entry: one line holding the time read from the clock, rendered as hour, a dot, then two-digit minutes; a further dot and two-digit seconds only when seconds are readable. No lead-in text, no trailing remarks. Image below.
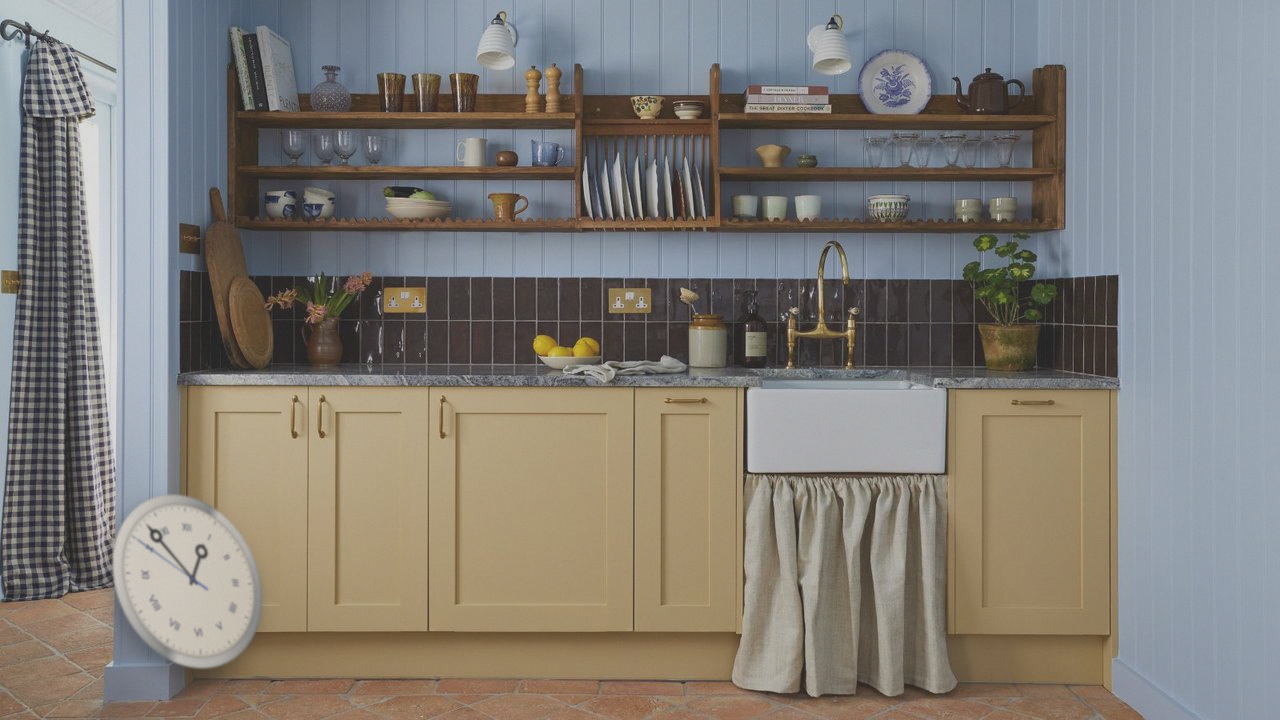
12.52.50
